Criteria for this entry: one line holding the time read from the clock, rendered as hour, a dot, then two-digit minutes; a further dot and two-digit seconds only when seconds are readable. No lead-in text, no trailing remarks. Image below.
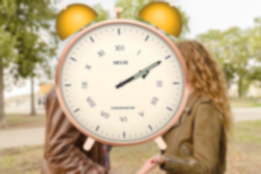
2.10
